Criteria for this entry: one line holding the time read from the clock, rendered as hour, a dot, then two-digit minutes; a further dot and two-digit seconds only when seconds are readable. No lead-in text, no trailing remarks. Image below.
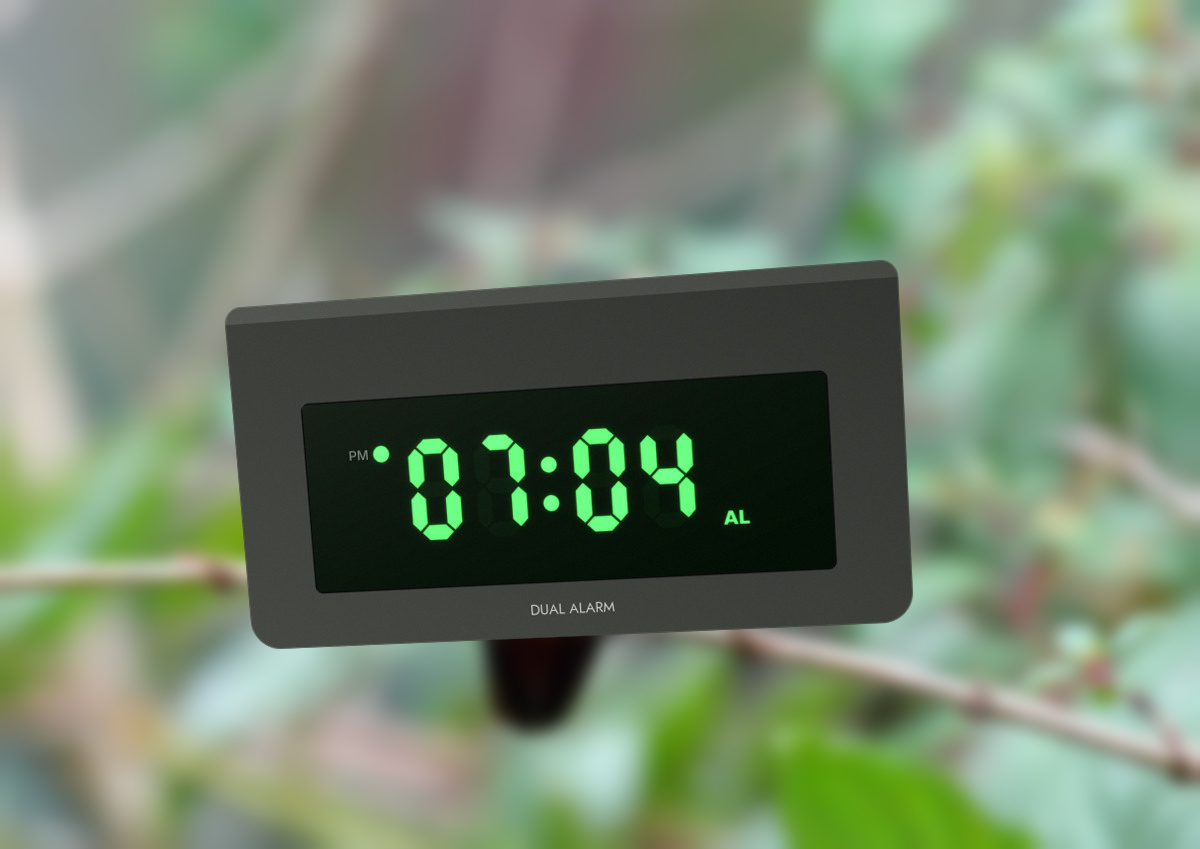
7.04
